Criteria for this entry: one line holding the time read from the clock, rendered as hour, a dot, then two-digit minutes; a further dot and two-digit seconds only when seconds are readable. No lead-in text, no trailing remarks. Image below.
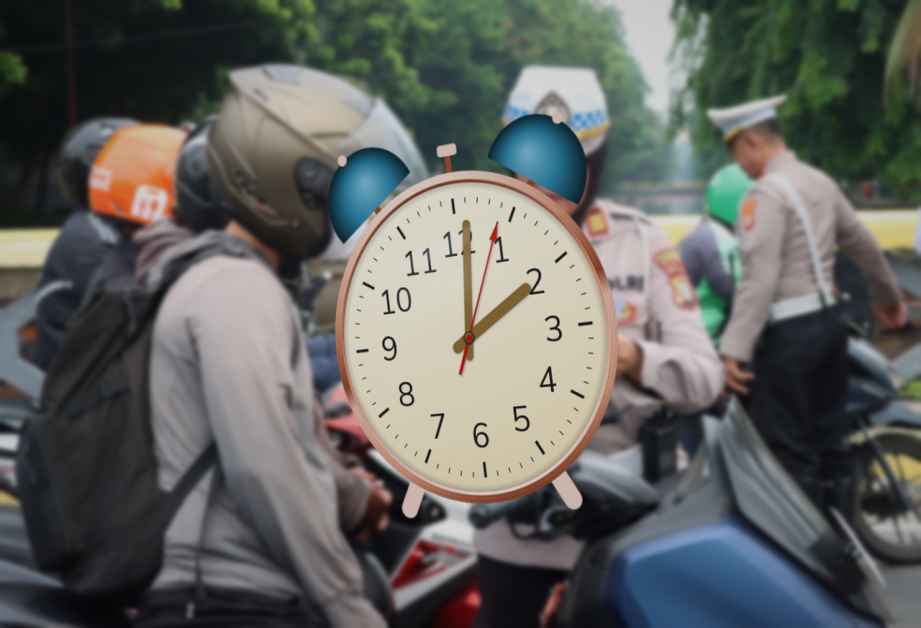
2.01.04
